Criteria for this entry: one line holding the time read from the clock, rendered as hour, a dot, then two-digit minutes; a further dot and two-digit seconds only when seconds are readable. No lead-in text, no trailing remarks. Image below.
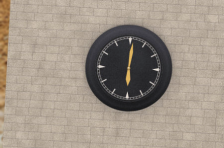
6.01
